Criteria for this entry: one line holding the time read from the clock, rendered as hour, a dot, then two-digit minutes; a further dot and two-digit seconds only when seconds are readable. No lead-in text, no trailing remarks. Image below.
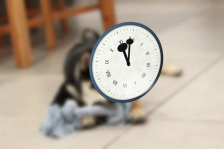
10.59
